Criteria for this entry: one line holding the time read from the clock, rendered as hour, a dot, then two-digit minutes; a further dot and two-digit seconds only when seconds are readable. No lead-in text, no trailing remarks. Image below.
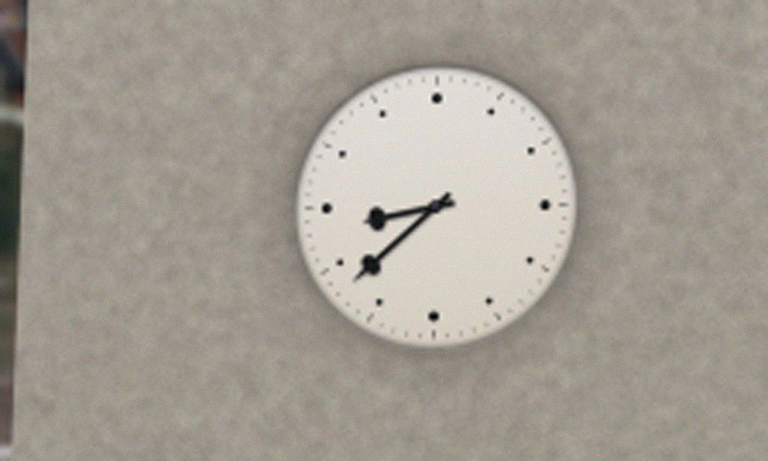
8.38
